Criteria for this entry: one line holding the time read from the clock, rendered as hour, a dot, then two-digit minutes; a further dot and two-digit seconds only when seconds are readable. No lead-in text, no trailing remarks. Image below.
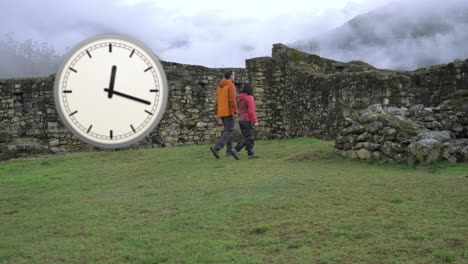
12.18
